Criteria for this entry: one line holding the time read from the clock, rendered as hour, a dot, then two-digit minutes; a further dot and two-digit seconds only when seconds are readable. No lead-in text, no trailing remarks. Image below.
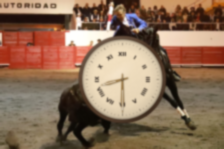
8.30
